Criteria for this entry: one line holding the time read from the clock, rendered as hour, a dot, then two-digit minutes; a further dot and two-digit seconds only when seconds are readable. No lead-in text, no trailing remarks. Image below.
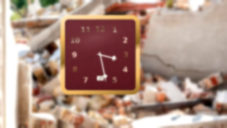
3.28
